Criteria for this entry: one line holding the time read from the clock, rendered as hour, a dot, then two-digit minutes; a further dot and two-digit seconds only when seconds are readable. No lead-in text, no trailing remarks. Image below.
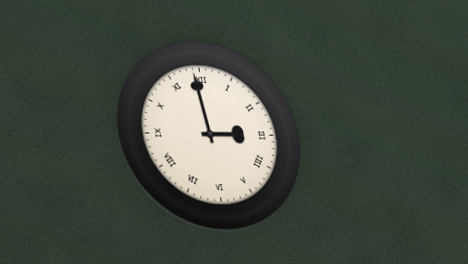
2.59
